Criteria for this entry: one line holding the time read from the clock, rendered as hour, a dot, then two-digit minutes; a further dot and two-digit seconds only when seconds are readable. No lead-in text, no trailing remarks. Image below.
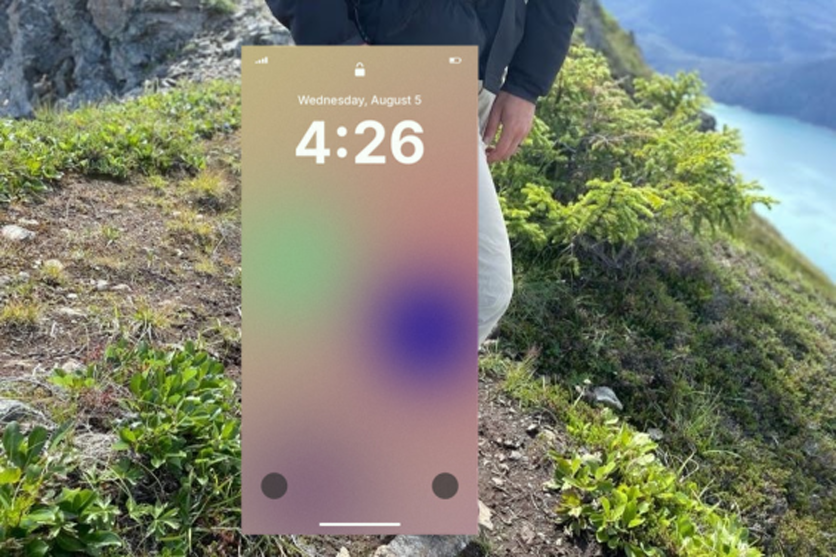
4.26
